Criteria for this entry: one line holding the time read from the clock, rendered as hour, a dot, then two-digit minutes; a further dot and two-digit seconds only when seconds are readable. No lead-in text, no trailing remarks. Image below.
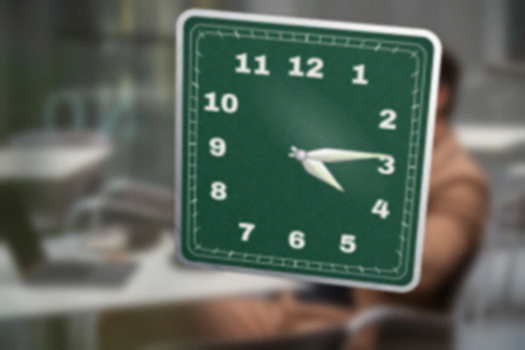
4.14
